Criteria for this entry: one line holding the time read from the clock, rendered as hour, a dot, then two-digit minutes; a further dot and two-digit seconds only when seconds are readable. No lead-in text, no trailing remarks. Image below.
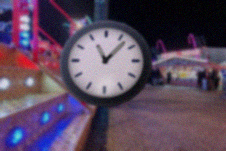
11.07
